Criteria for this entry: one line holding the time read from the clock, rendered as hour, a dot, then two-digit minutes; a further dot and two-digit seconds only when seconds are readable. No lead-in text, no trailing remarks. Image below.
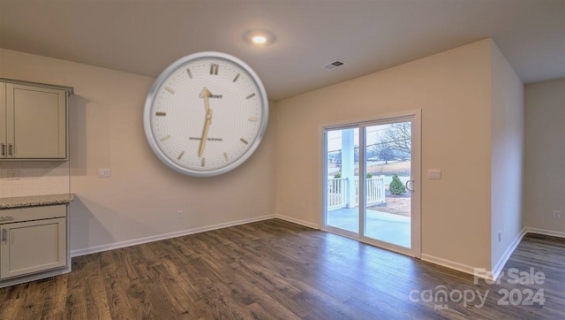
11.31
